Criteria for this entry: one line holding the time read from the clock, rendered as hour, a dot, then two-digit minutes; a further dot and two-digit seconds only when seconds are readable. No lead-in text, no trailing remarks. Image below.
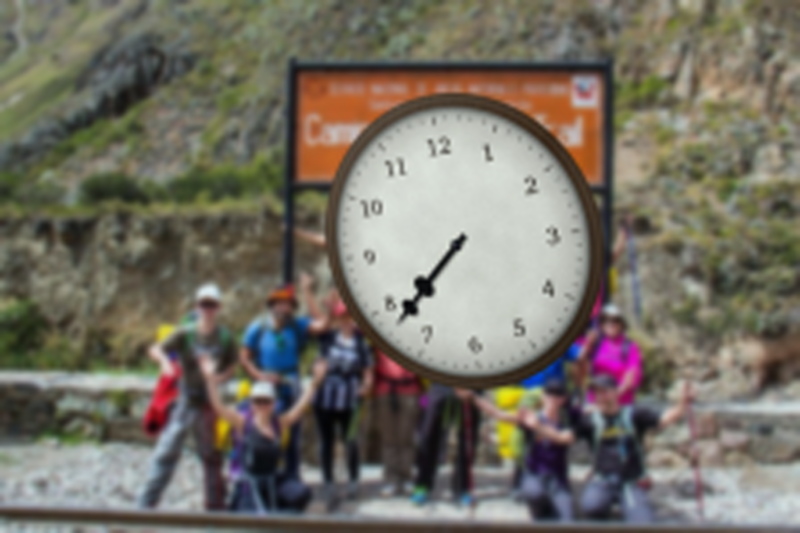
7.38
